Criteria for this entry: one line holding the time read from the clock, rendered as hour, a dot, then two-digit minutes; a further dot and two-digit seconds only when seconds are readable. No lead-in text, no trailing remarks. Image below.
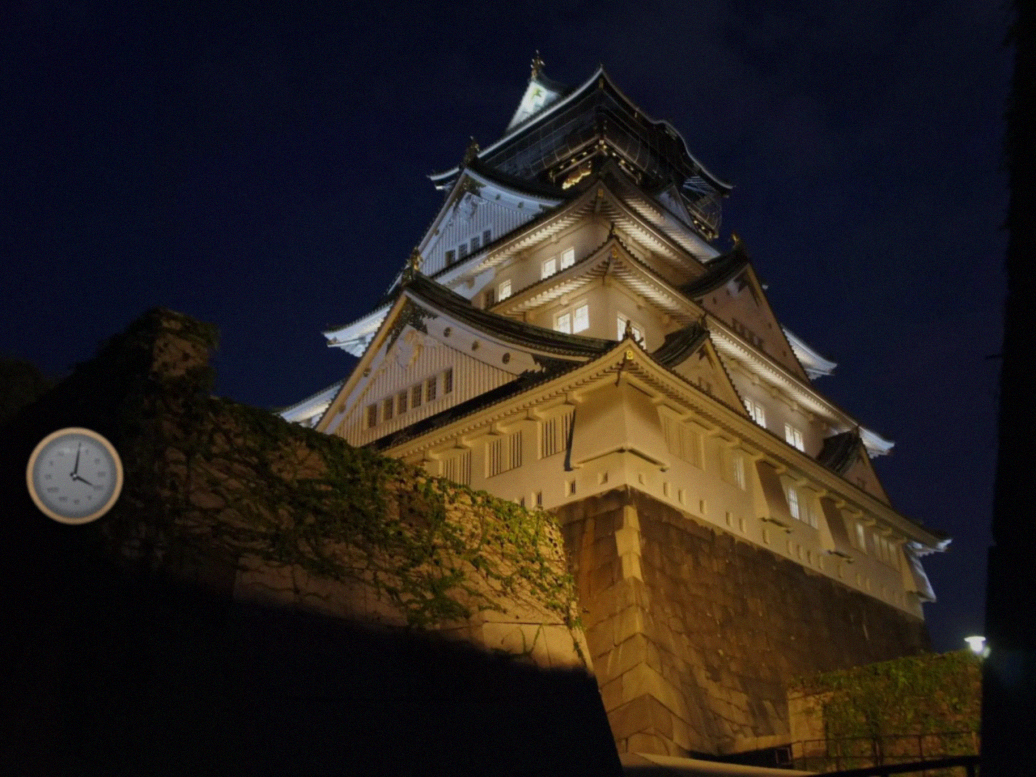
4.02
